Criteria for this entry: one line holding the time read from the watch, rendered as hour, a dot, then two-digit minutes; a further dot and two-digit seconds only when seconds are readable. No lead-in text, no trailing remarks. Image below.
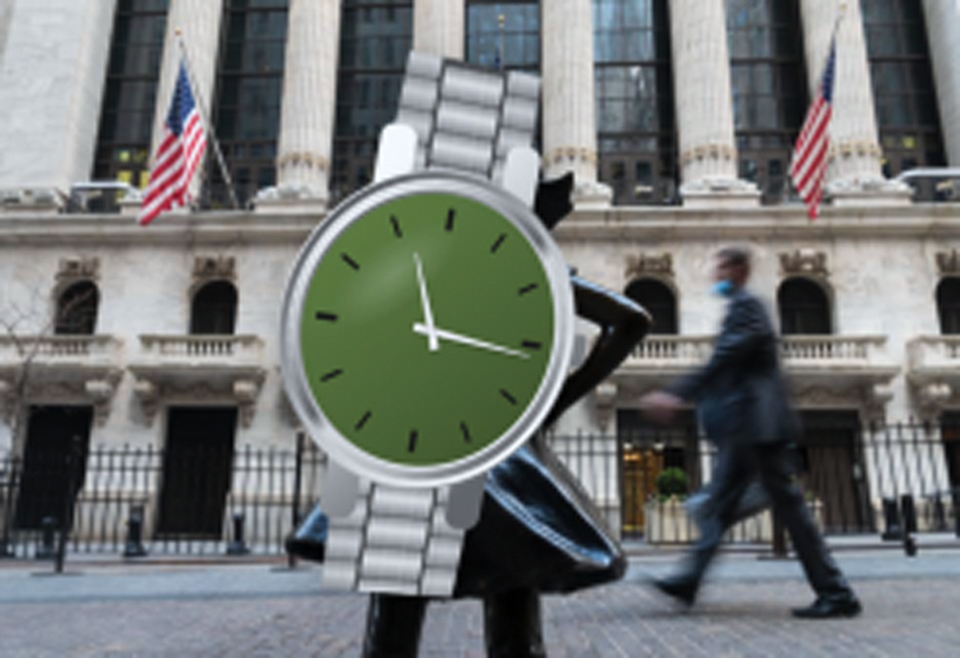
11.16
